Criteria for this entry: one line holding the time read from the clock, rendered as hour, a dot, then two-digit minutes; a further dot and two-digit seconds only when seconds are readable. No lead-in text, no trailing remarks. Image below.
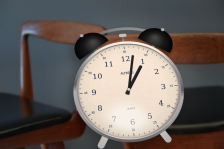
1.02
